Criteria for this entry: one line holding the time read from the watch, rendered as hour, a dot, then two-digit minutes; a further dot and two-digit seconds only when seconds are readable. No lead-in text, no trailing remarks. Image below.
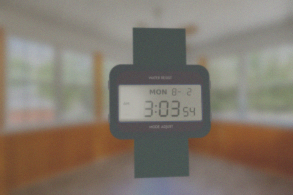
3.03.54
